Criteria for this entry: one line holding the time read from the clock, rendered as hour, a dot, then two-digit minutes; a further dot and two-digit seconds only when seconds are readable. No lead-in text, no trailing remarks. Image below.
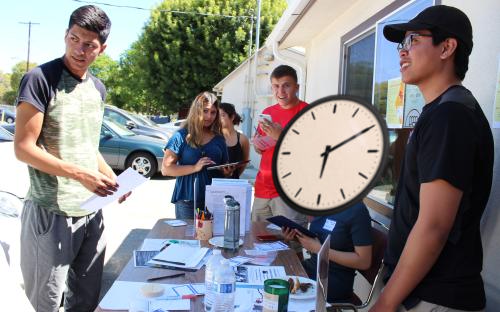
6.10
